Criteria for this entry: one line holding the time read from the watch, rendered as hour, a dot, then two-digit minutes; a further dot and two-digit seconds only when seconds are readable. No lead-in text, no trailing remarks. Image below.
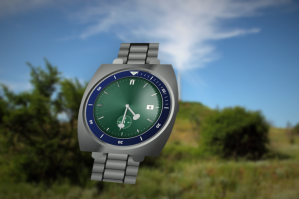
4.31
